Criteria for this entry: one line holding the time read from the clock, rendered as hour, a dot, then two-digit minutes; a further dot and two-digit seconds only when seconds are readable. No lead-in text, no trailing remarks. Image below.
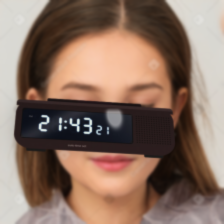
21.43.21
